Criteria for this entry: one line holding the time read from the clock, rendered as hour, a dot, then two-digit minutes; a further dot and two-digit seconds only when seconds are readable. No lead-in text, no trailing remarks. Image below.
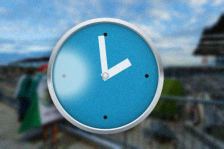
1.59
